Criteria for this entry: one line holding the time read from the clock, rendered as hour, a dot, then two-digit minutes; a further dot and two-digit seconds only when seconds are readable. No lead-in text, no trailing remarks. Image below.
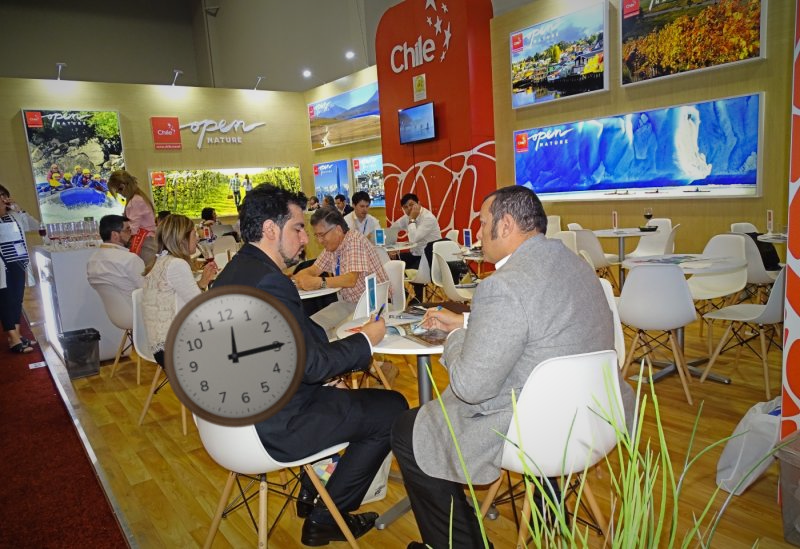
12.15
